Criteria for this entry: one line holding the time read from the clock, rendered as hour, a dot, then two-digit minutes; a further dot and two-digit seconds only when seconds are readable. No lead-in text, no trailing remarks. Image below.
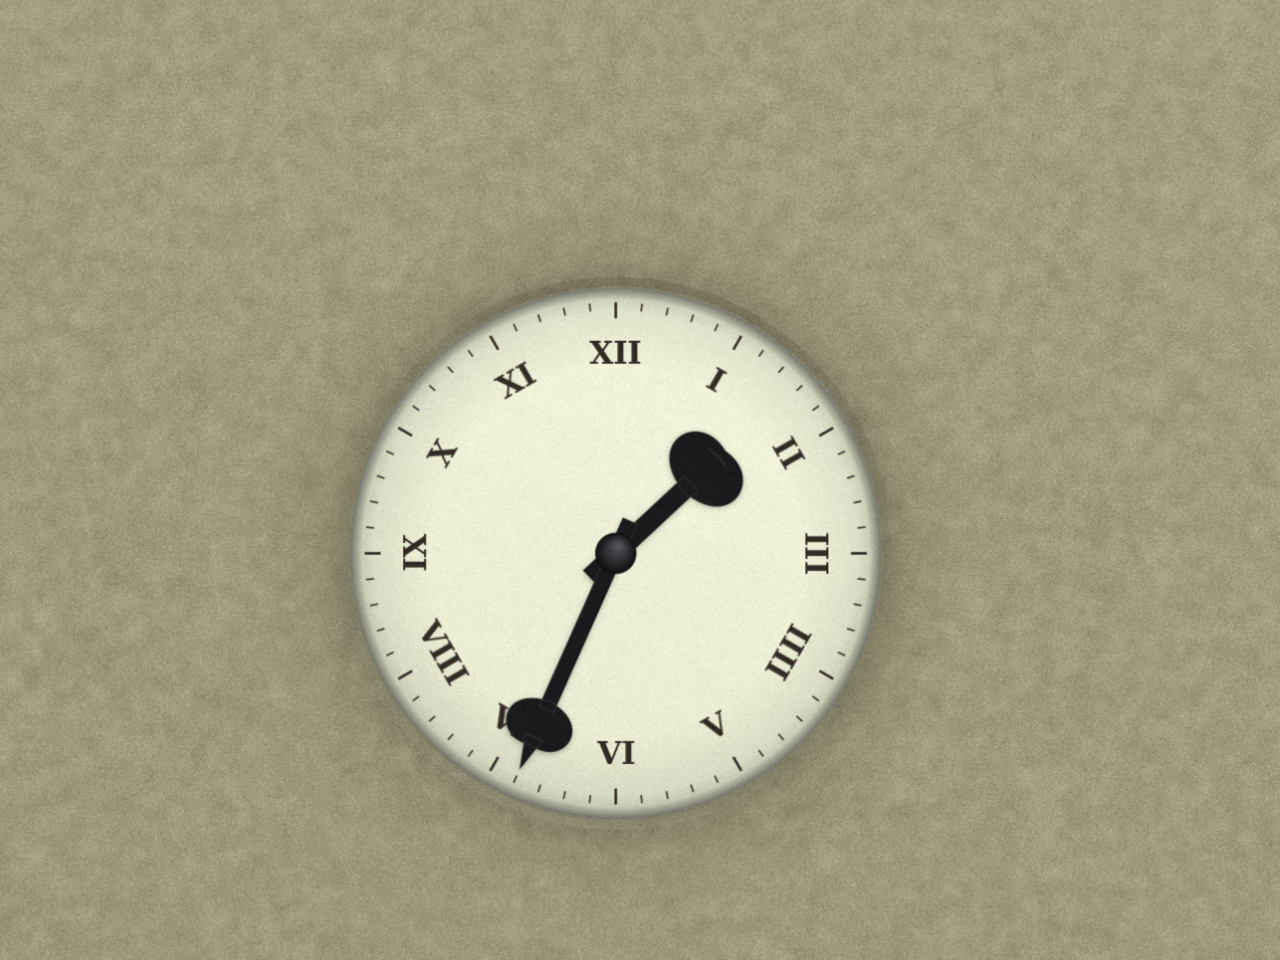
1.34
